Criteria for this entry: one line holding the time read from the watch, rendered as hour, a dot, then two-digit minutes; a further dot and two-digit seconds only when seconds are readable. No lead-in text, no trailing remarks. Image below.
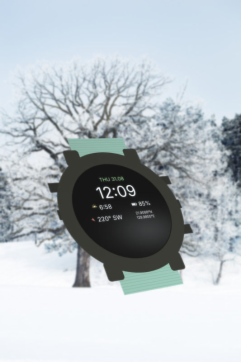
12.09
